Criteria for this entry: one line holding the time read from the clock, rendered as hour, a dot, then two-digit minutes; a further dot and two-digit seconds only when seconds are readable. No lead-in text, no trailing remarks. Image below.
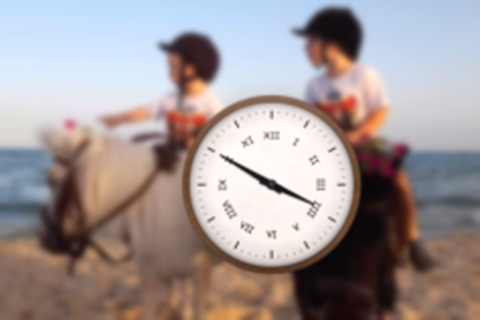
3.50
